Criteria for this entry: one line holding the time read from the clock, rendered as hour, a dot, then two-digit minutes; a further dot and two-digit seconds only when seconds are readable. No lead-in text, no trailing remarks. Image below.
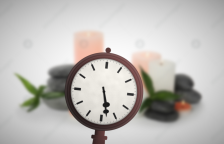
5.28
